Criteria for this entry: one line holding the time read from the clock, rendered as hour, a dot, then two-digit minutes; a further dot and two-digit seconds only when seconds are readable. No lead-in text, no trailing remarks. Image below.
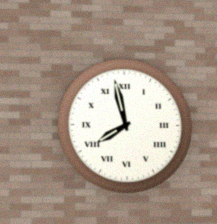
7.58
